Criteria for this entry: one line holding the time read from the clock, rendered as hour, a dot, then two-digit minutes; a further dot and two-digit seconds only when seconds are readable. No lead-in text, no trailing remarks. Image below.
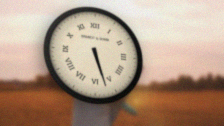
5.27
